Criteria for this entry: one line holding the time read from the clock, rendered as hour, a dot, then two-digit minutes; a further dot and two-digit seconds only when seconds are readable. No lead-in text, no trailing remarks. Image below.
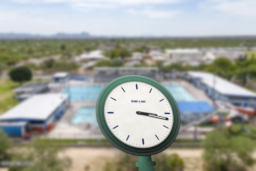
3.17
